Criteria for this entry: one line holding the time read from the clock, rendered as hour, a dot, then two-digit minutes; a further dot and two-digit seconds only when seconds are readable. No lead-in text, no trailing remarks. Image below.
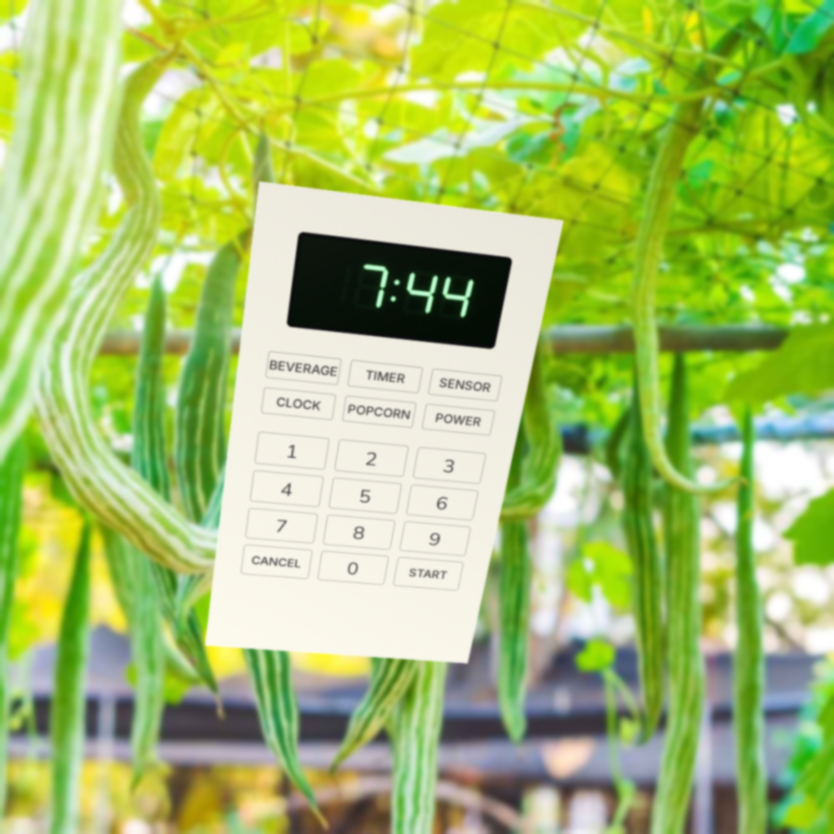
7.44
